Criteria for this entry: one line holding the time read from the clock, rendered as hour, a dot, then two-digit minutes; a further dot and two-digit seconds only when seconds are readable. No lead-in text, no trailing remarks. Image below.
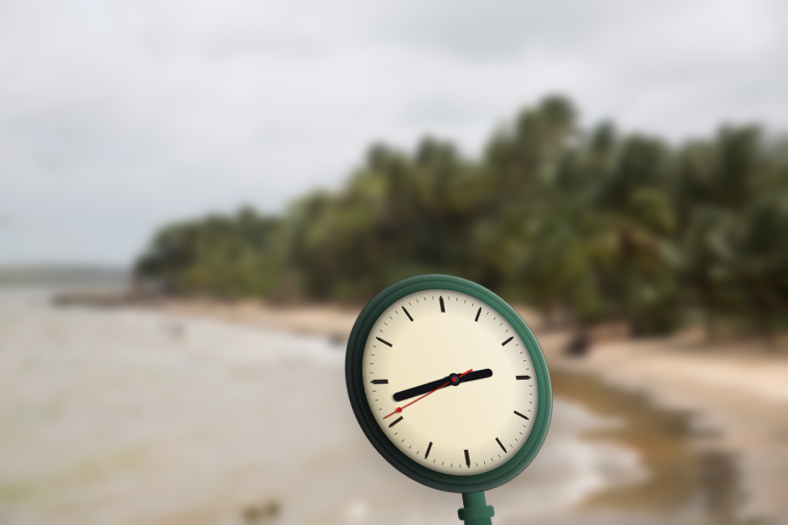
2.42.41
